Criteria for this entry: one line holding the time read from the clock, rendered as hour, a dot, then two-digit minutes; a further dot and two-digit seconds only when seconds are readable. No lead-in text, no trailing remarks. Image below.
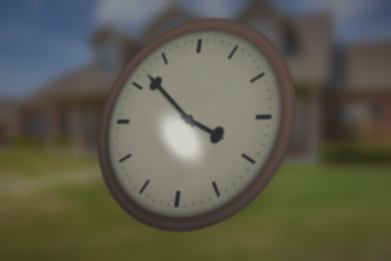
3.52
